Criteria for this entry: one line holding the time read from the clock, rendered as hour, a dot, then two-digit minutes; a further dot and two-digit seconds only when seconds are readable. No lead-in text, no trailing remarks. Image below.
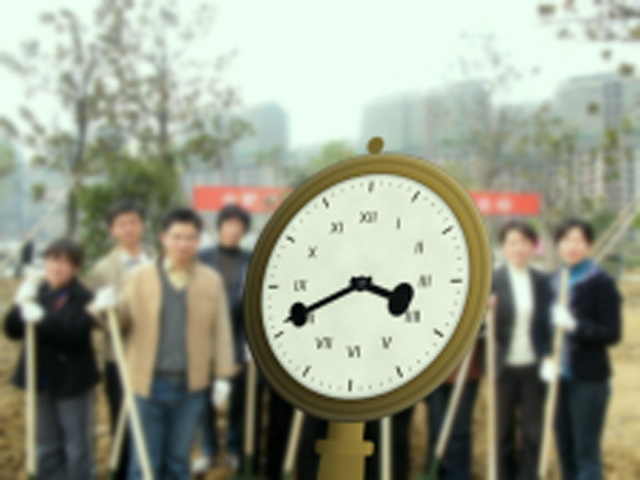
3.41
